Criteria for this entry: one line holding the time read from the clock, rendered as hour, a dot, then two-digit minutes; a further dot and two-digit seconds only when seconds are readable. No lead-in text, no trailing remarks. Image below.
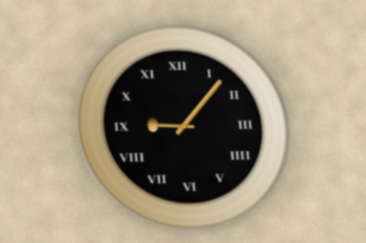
9.07
